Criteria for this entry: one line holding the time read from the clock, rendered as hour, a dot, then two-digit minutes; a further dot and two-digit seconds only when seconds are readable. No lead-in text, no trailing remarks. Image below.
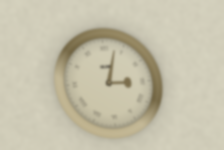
3.03
